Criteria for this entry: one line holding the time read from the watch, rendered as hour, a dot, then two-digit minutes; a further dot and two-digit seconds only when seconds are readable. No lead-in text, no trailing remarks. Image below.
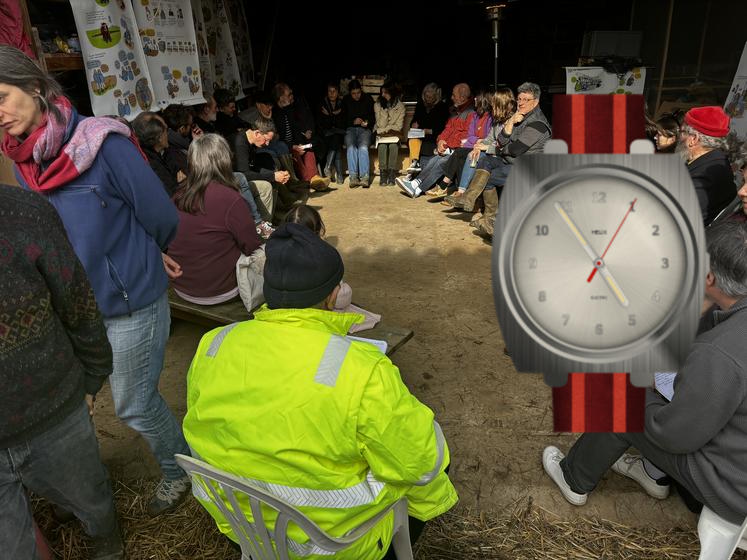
4.54.05
